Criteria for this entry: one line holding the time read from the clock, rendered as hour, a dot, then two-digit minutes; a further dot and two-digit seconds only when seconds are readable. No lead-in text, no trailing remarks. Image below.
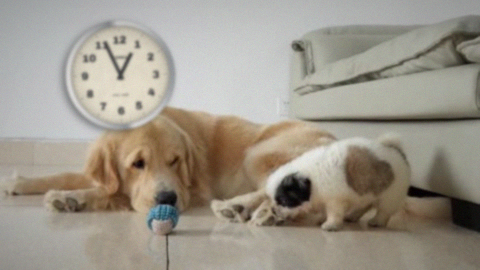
12.56
